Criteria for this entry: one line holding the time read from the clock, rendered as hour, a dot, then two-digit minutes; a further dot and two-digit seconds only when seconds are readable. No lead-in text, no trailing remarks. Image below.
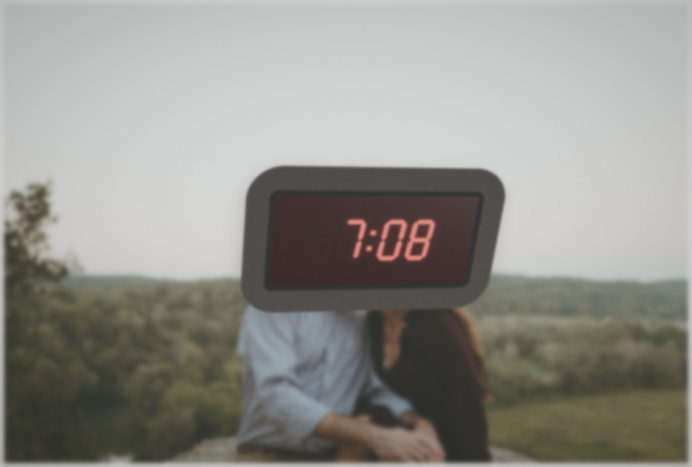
7.08
